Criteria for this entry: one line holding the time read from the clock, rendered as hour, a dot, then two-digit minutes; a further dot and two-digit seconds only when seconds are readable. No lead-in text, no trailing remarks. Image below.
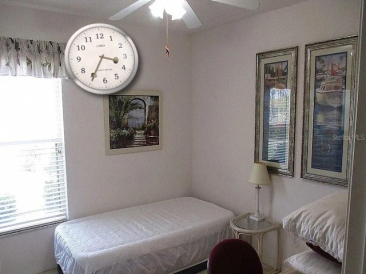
3.35
